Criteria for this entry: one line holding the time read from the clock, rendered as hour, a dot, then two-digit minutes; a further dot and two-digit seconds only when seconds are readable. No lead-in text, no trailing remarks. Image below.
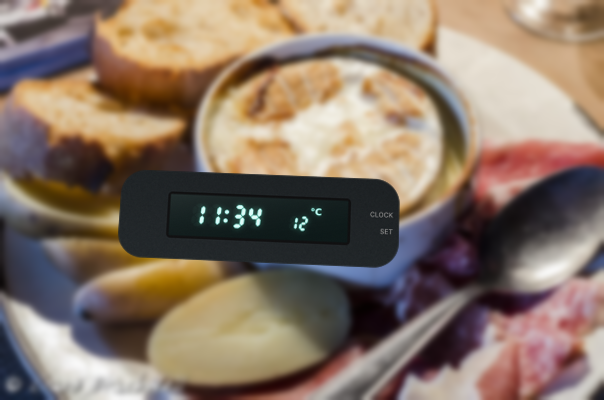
11.34
